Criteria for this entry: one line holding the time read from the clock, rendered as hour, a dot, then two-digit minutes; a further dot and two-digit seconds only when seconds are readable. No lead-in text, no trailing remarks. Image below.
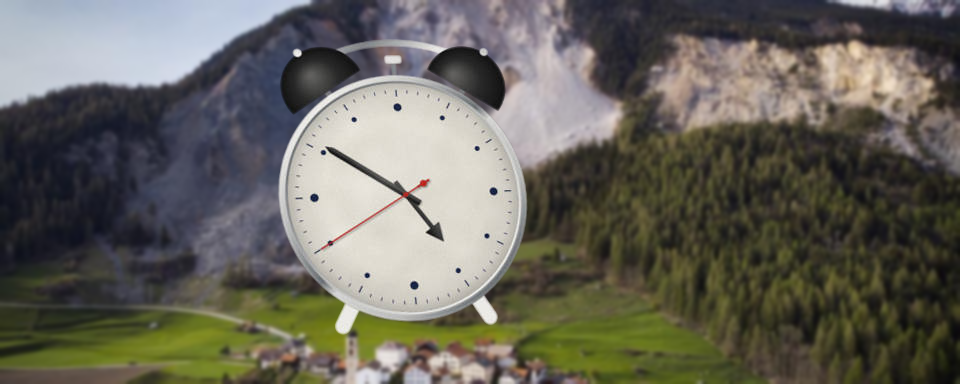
4.50.40
